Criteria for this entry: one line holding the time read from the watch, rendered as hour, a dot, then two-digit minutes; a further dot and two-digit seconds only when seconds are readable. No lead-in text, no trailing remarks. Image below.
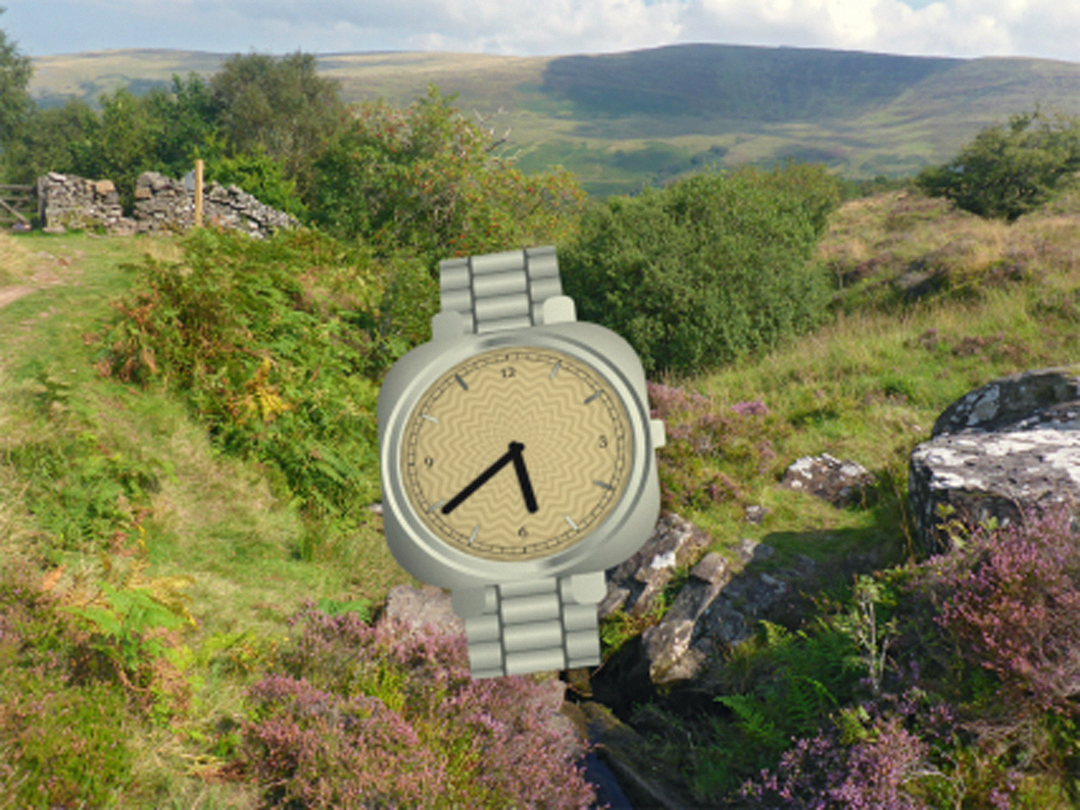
5.39
